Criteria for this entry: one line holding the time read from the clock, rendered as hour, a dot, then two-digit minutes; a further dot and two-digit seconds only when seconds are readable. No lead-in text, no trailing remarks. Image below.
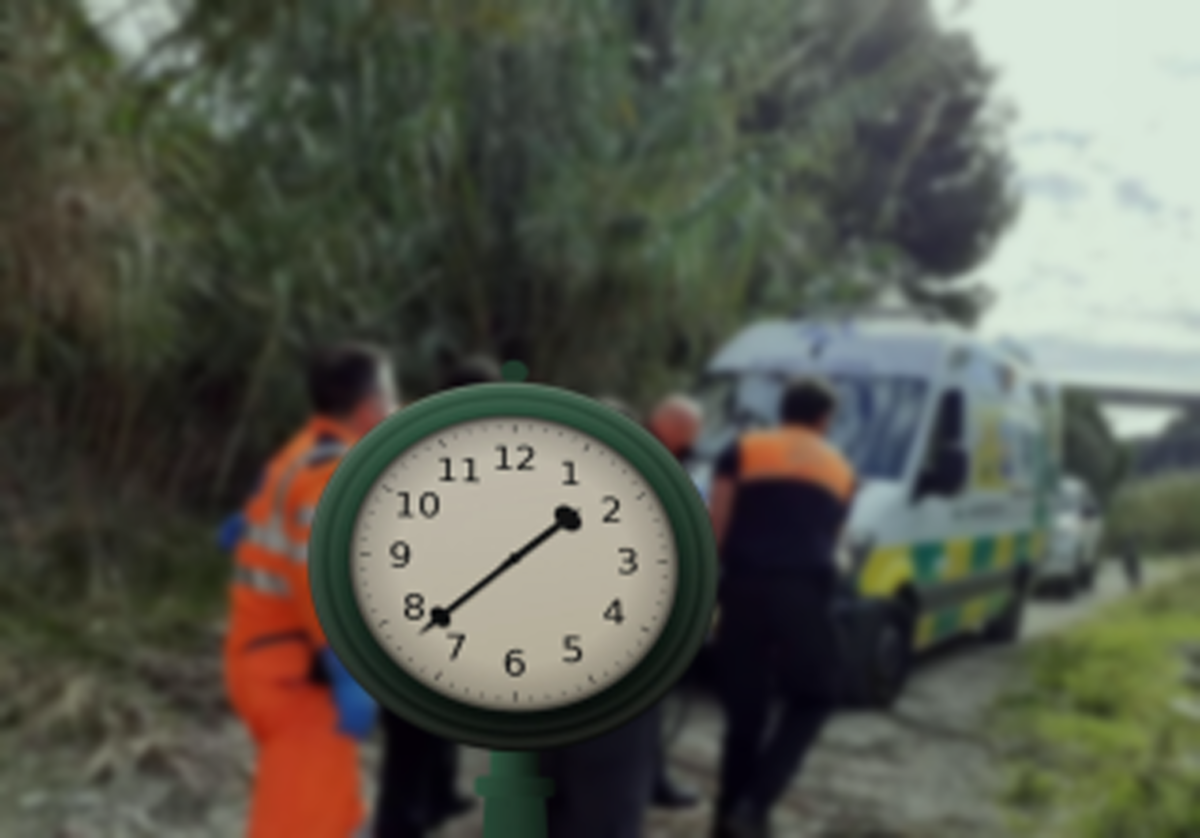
1.38
